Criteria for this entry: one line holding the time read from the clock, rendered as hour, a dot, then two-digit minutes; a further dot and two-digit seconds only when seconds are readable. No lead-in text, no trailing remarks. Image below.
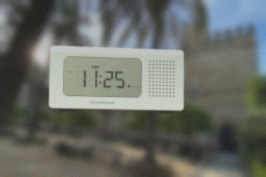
11.25
